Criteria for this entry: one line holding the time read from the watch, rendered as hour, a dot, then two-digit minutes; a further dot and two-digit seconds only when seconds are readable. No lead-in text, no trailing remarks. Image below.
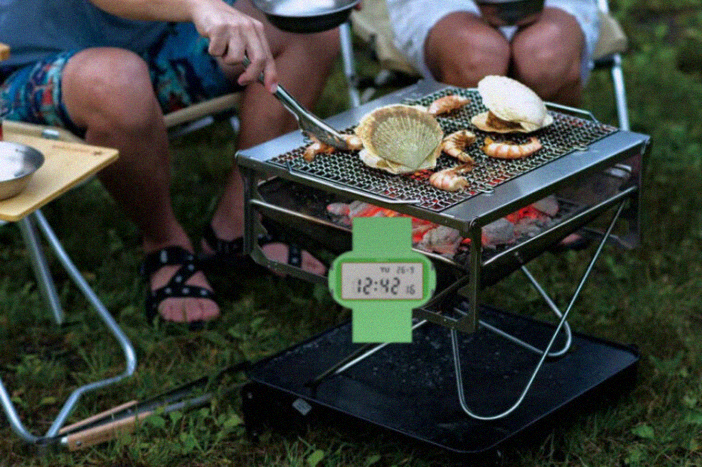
12.42.16
